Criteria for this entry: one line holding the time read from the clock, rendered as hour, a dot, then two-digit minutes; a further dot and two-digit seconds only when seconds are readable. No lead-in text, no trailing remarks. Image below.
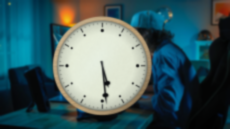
5.29
